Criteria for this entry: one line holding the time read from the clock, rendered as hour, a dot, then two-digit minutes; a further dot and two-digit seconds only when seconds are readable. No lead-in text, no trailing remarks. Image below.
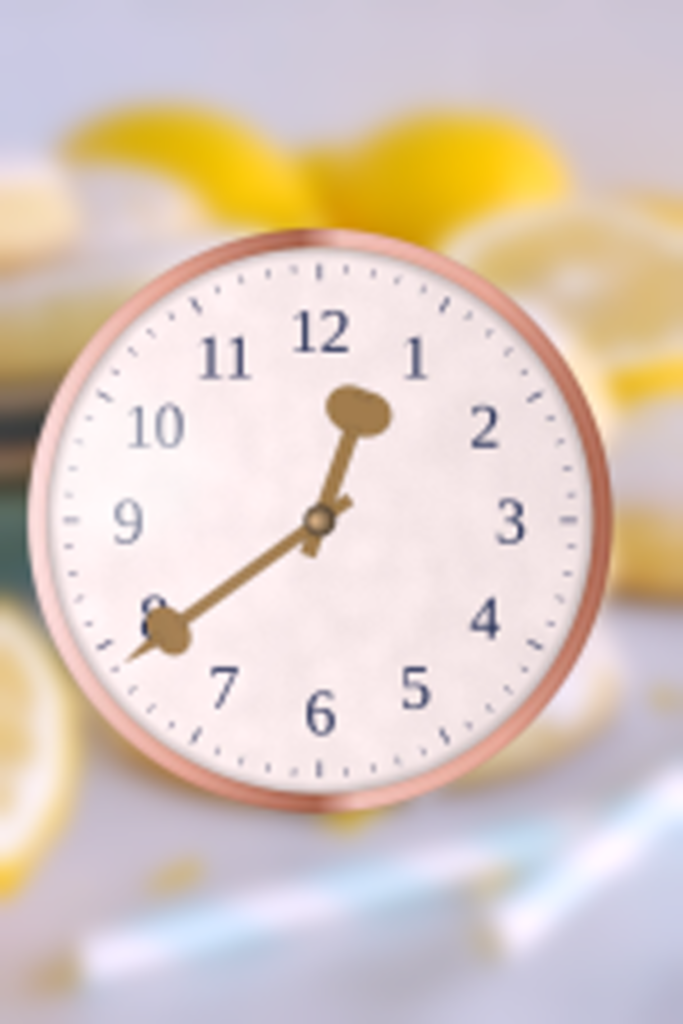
12.39
